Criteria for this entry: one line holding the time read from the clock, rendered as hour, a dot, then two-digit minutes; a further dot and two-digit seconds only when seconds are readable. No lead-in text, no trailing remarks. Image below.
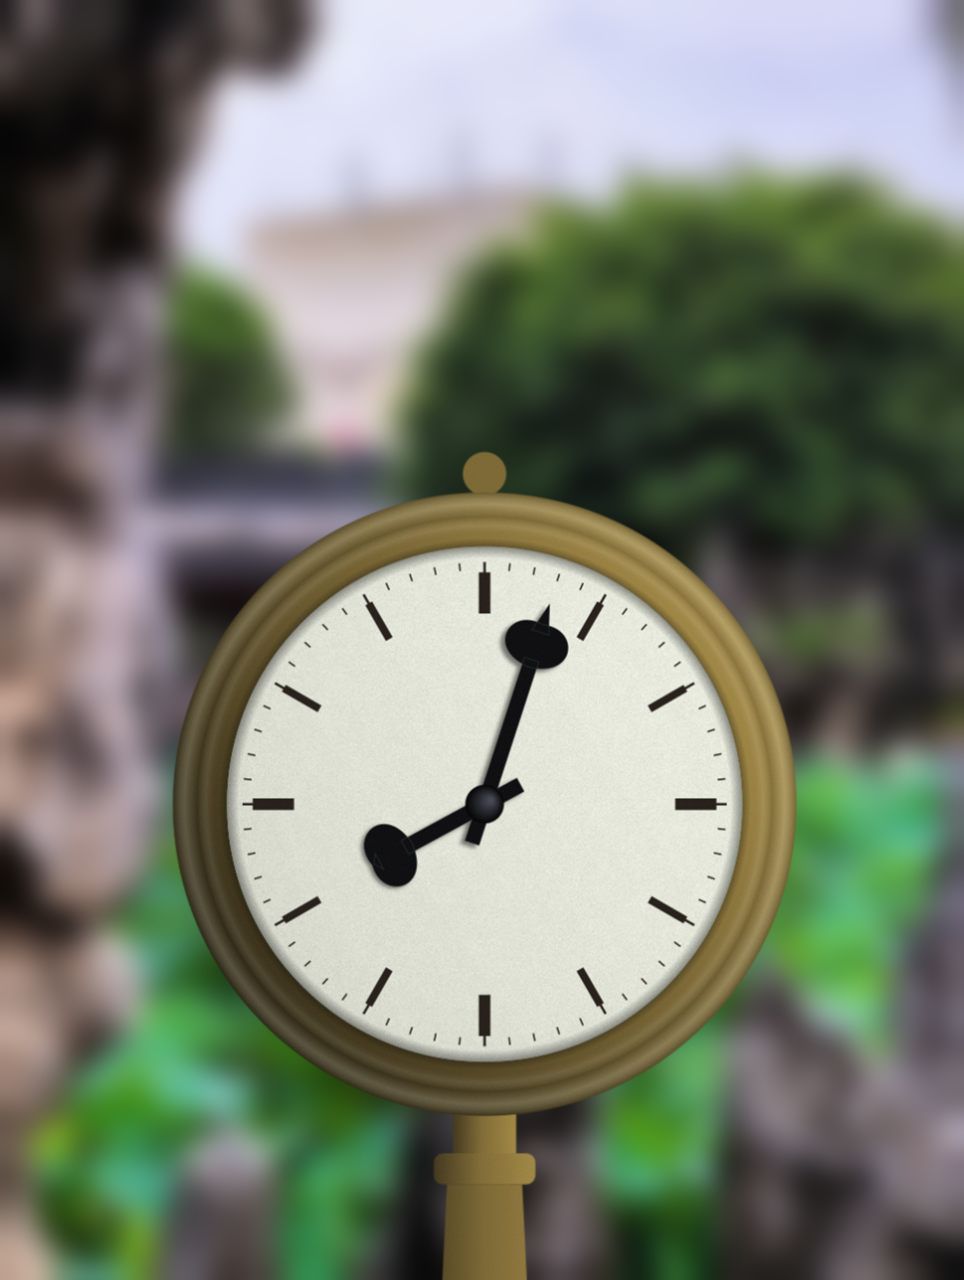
8.03
